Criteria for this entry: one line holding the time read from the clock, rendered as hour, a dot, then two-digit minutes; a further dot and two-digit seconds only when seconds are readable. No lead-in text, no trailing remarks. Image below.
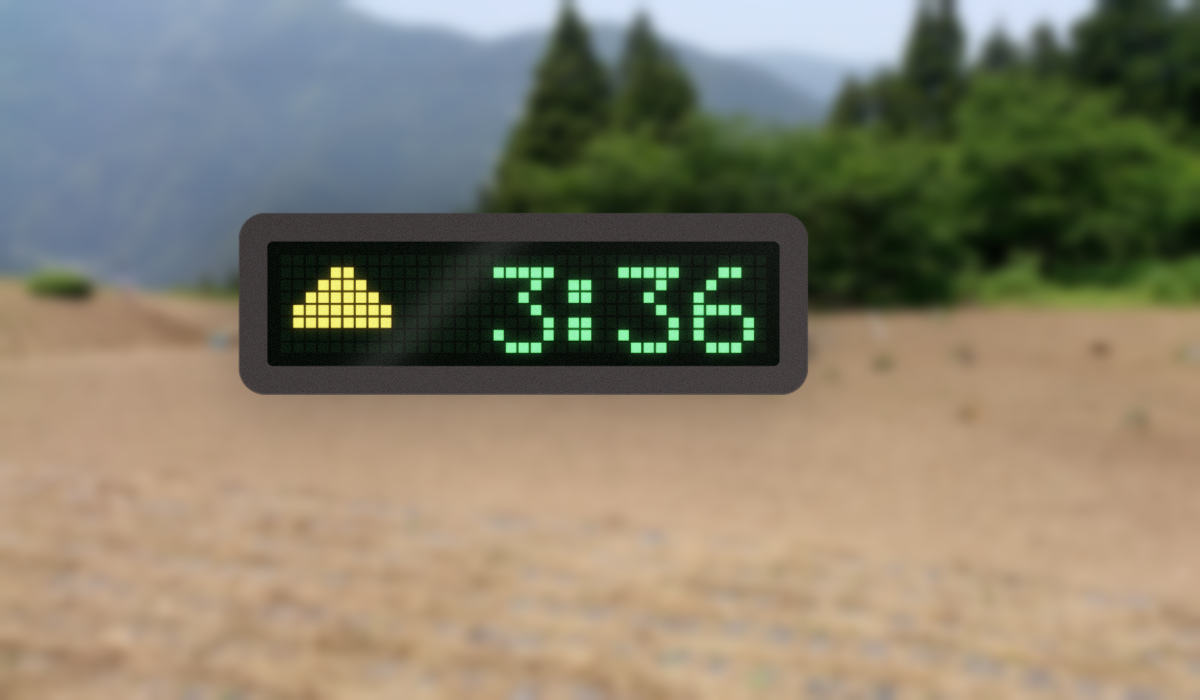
3.36
